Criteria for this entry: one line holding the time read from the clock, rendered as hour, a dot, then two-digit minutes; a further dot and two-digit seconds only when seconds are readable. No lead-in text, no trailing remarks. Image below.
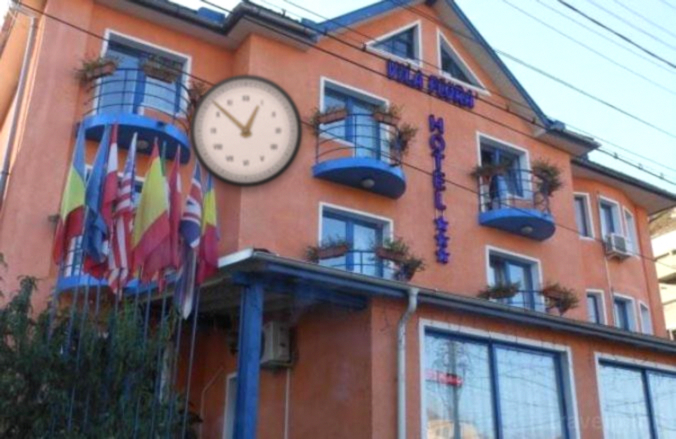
12.52
